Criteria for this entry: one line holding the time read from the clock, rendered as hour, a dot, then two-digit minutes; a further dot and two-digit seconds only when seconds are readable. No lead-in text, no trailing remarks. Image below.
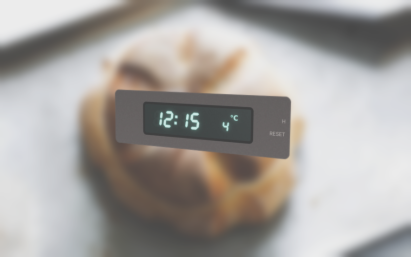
12.15
